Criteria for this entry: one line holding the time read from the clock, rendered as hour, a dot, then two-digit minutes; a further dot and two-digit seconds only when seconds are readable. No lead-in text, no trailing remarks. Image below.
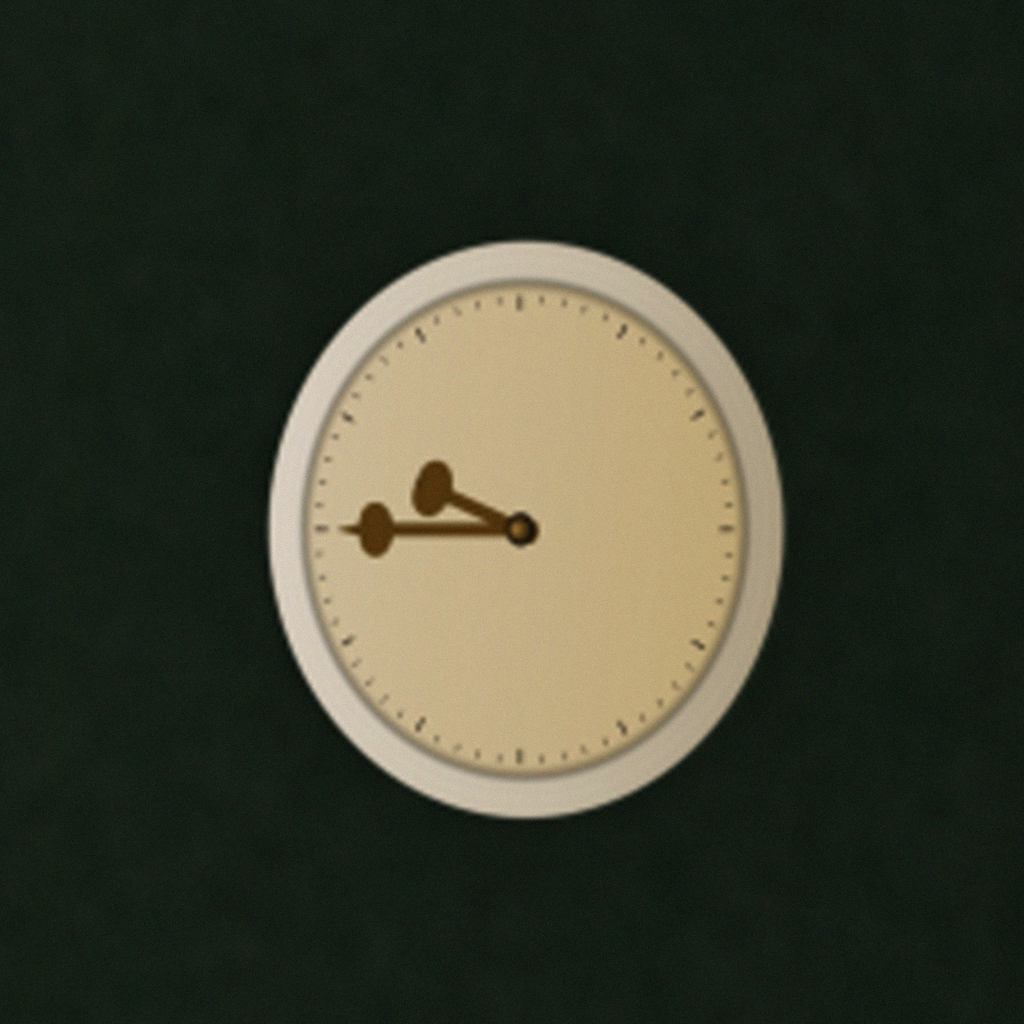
9.45
